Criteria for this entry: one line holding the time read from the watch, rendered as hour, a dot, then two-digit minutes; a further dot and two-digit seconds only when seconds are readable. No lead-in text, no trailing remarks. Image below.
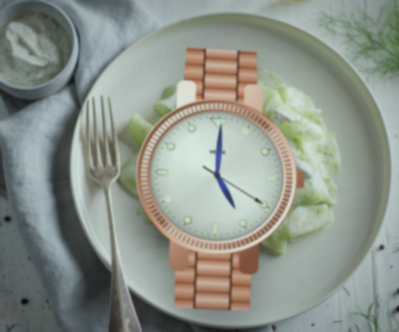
5.00.20
